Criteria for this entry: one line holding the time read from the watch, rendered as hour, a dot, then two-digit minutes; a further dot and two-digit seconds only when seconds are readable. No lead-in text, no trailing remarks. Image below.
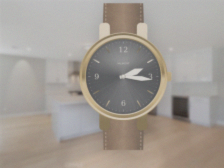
2.16
